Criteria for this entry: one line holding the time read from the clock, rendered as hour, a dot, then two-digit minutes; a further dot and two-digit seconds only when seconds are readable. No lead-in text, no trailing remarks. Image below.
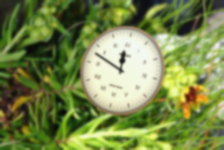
11.48
